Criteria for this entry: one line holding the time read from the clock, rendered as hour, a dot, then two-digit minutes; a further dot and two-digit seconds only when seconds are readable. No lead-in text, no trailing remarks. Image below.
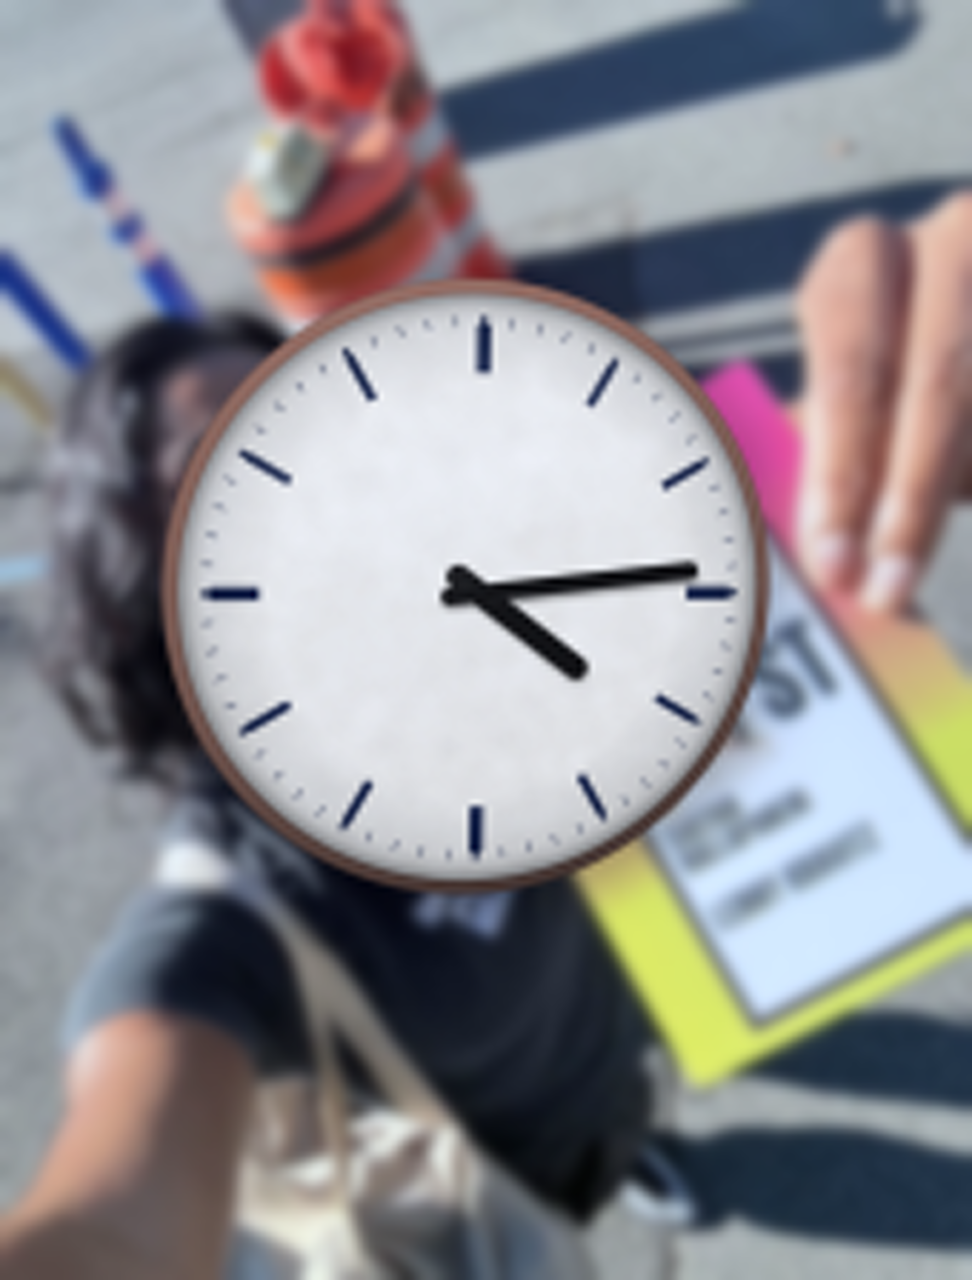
4.14
